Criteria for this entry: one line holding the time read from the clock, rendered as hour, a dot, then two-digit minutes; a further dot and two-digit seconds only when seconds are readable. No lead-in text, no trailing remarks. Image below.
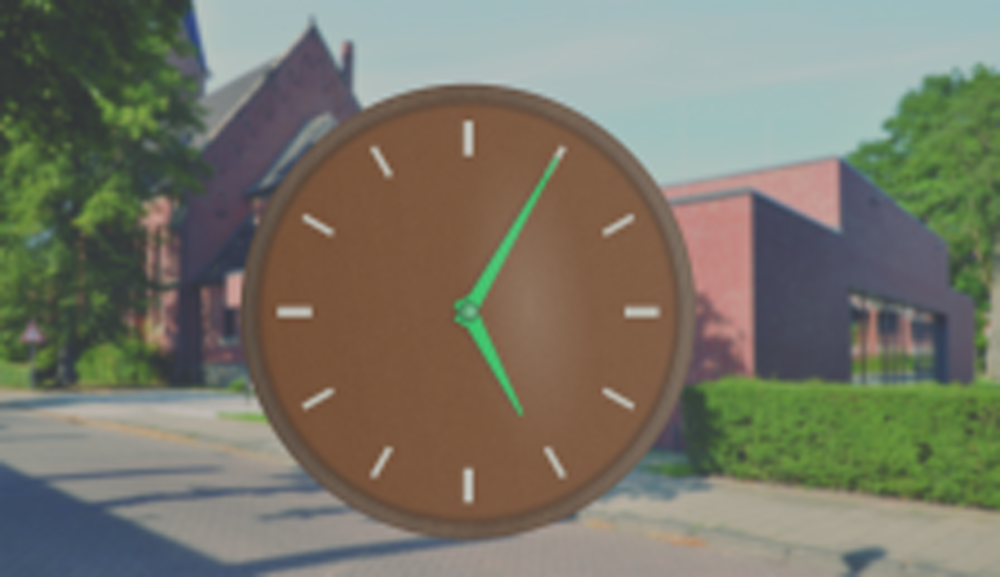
5.05
